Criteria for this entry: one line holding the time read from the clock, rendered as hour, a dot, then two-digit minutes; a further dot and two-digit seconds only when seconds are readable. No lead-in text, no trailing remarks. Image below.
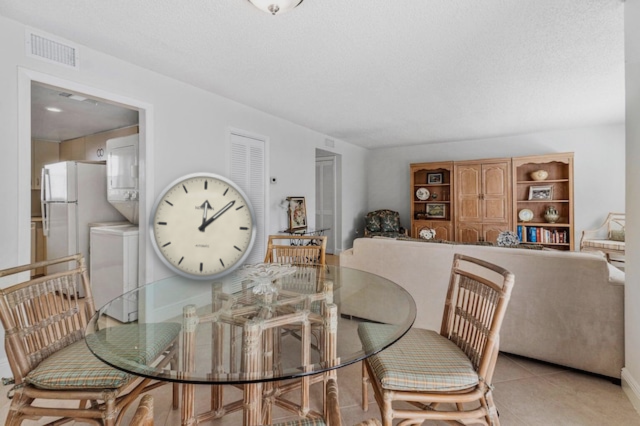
12.08
